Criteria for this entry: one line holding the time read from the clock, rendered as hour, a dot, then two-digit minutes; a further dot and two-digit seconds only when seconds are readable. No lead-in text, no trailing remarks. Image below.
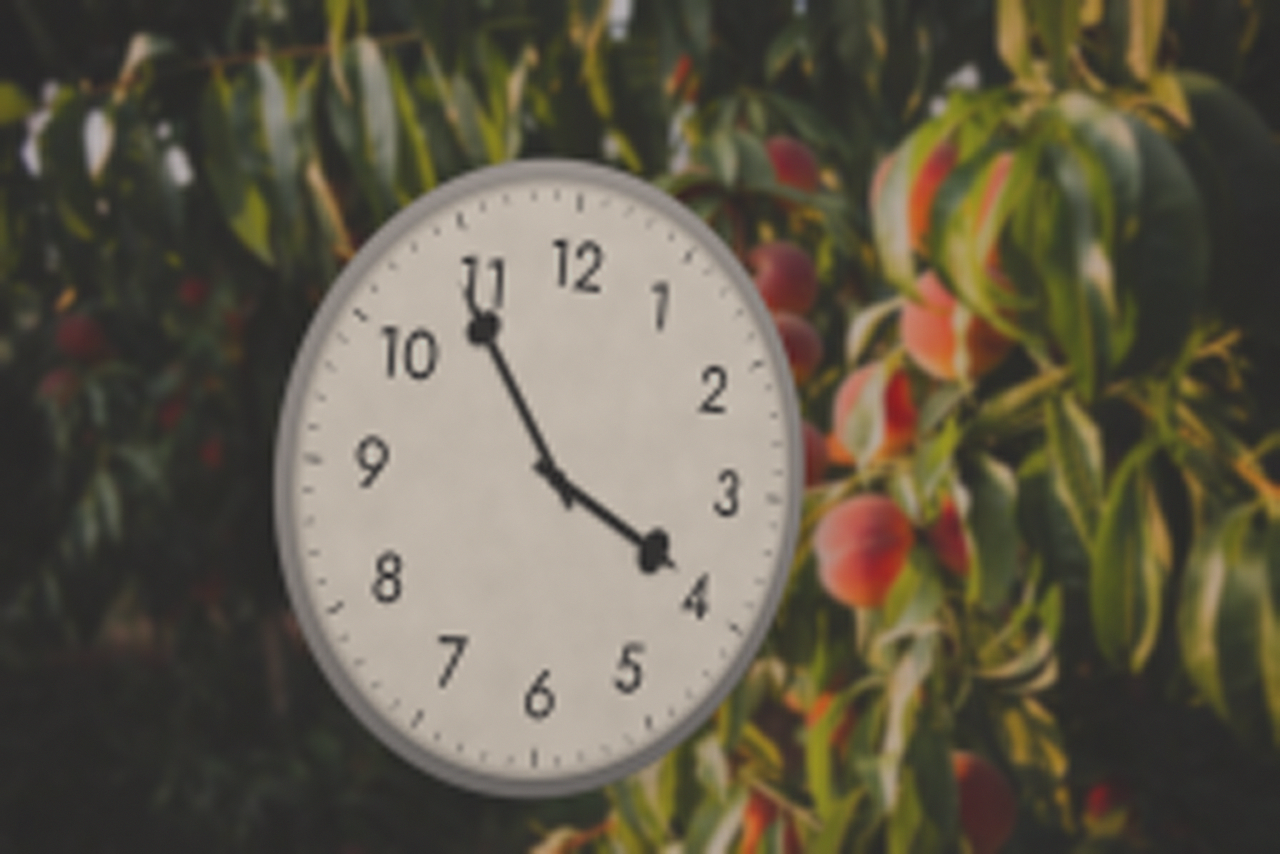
3.54
